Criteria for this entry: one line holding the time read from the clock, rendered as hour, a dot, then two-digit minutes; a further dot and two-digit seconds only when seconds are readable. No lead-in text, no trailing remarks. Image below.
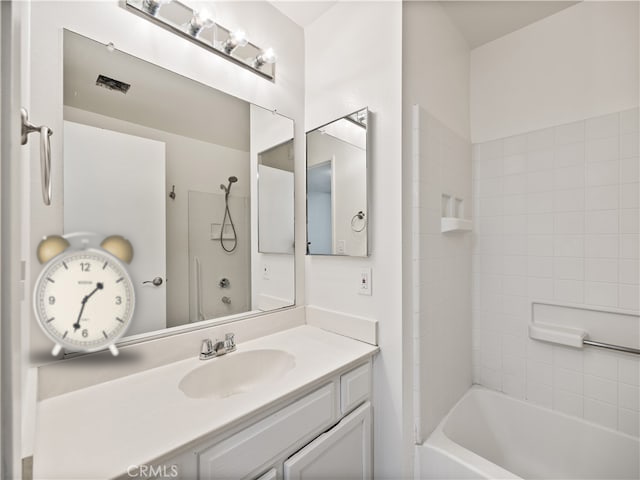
1.33
